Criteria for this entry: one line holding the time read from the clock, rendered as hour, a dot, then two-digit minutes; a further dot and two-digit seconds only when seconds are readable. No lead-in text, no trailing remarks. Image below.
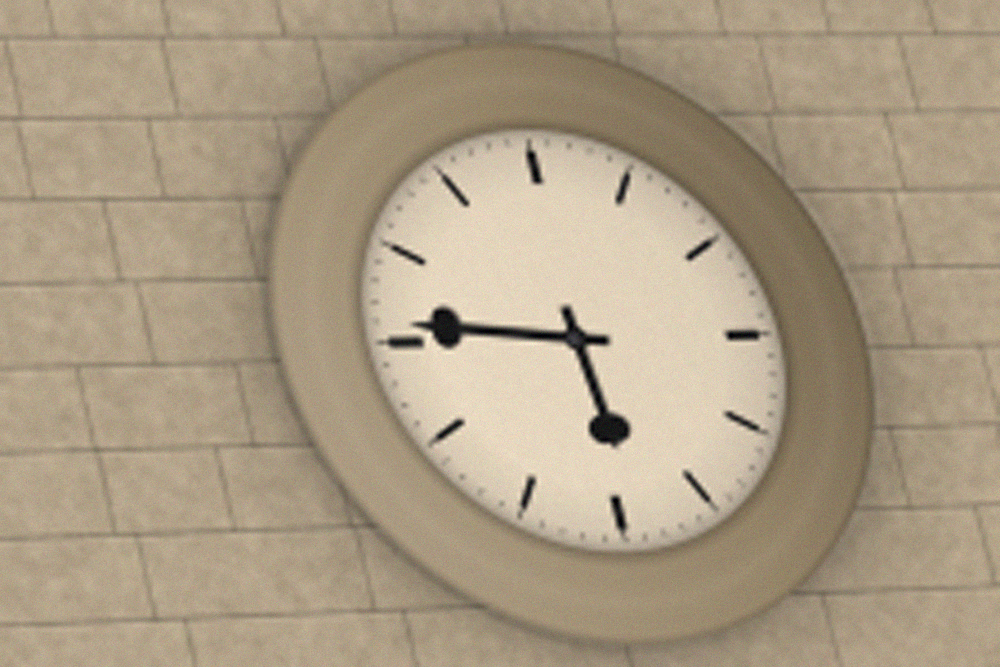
5.46
